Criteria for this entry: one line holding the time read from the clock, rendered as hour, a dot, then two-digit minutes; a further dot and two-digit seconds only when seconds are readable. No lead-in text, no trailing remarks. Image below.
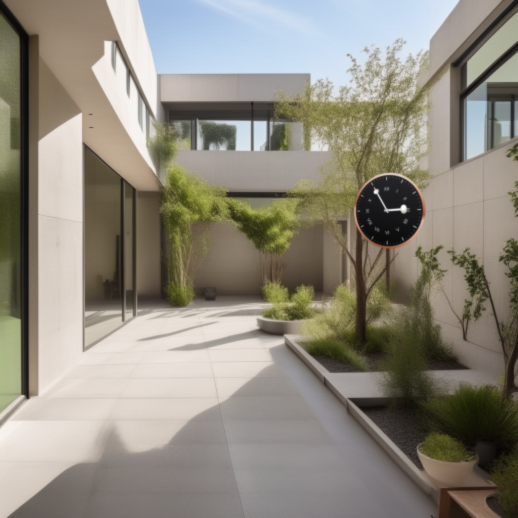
2.55
